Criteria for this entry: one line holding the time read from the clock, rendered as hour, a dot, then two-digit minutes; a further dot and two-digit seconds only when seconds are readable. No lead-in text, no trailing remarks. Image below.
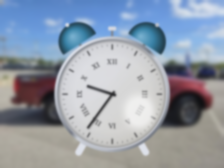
9.36
